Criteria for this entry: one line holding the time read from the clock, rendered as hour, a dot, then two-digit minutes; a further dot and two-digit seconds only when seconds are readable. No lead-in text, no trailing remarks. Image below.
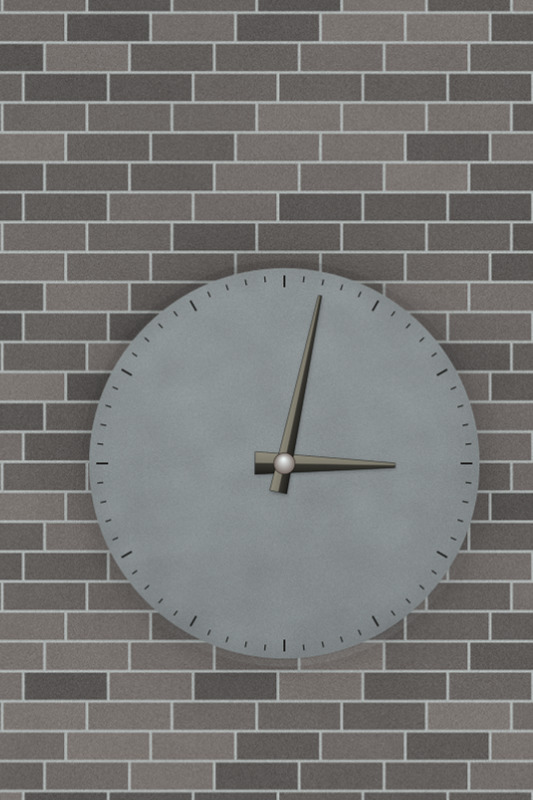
3.02
